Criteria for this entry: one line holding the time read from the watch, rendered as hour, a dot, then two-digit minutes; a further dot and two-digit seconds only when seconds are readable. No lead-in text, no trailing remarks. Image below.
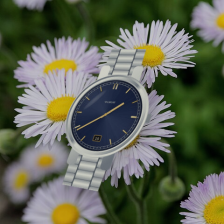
1.39
